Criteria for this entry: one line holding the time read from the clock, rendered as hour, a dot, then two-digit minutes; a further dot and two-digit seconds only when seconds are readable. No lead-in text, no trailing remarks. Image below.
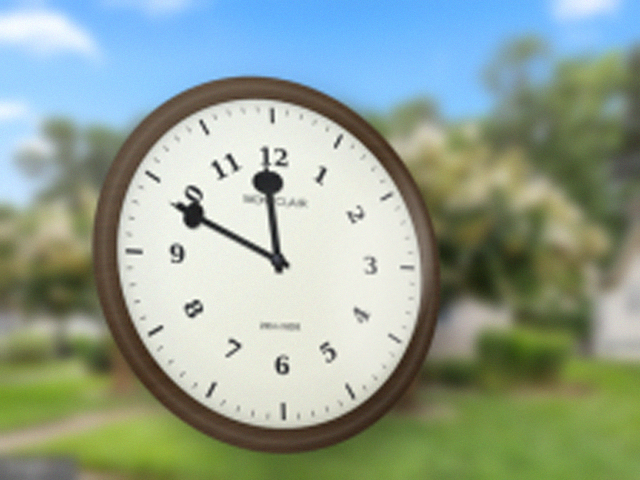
11.49
